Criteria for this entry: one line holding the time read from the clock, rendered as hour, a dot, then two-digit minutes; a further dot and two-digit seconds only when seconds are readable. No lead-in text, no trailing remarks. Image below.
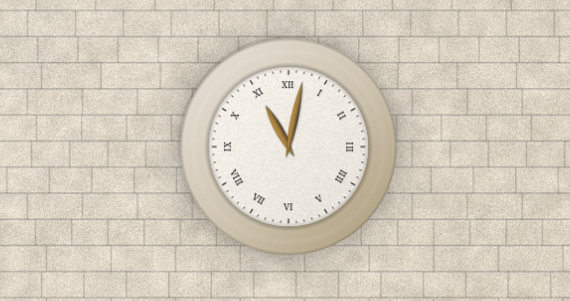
11.02
